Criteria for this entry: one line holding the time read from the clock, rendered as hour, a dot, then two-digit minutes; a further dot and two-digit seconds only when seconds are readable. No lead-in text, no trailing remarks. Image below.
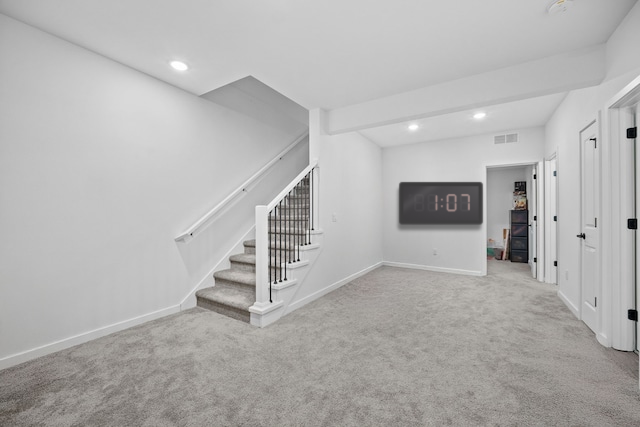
1.07
